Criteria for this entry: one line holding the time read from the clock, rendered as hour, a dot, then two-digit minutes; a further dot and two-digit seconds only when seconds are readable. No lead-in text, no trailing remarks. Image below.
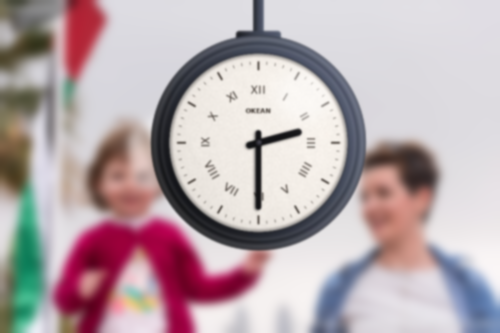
2.30
